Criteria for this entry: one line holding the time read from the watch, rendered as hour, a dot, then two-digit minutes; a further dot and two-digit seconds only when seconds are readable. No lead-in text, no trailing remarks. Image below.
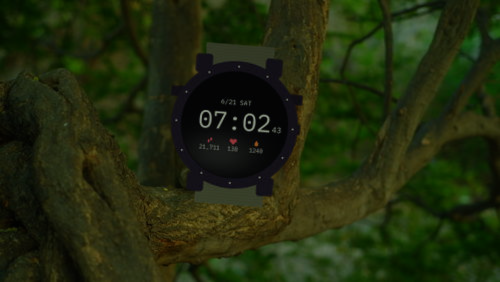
7.02
